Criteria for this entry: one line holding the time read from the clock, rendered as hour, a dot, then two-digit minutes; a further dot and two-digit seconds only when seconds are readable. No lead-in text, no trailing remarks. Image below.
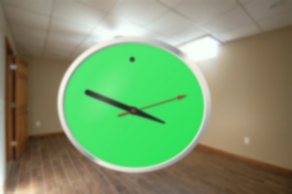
3.49.12
